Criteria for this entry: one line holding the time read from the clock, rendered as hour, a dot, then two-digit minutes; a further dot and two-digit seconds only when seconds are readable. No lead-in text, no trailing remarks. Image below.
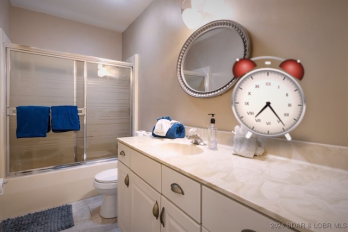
7.24
